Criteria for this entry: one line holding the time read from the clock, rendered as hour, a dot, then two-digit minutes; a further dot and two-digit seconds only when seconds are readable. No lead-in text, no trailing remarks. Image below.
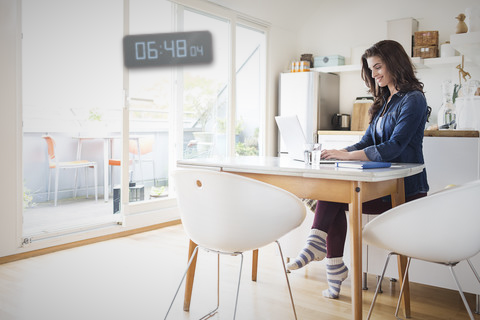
6.48.04
